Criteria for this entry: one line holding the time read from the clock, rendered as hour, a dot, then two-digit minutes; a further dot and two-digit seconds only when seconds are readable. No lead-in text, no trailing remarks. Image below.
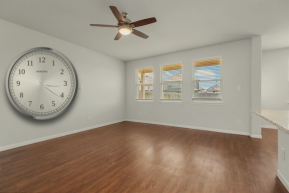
3.21
